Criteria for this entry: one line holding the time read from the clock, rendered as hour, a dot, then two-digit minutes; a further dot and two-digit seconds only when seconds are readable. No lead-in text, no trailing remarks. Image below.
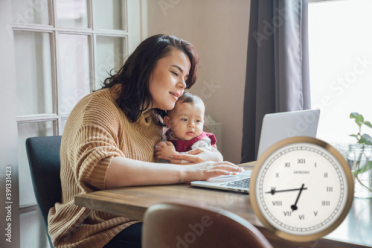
6.44
